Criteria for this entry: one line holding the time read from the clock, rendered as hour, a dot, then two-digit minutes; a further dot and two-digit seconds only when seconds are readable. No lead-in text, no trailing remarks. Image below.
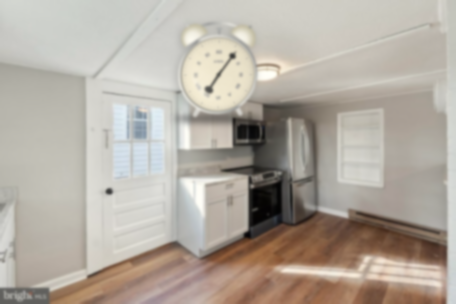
7.06
